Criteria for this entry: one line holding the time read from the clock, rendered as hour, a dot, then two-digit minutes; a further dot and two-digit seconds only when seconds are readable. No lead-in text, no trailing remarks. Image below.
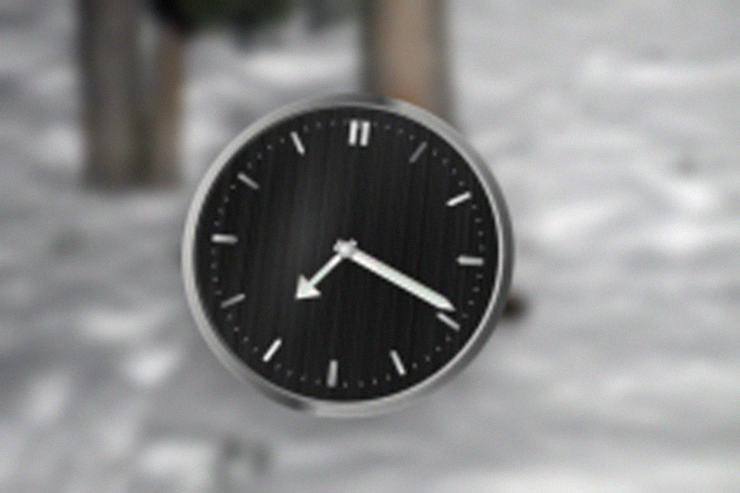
7.19
